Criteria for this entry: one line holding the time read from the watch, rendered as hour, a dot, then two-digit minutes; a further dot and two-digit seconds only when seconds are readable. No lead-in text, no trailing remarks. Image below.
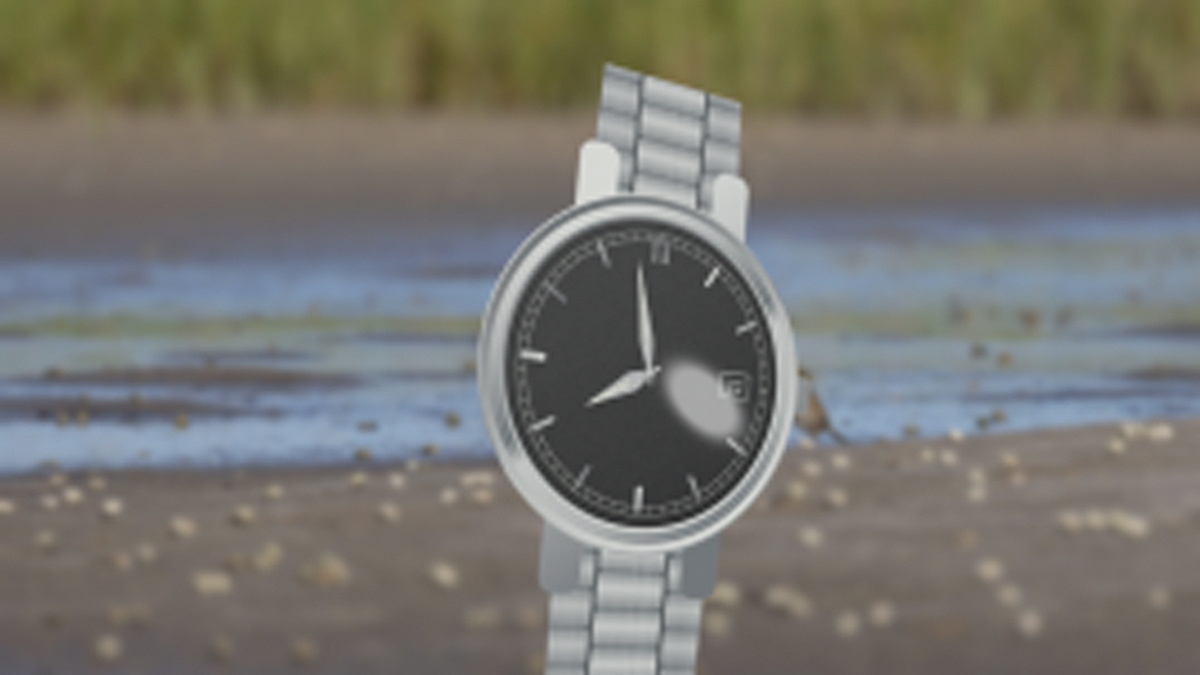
7.58
